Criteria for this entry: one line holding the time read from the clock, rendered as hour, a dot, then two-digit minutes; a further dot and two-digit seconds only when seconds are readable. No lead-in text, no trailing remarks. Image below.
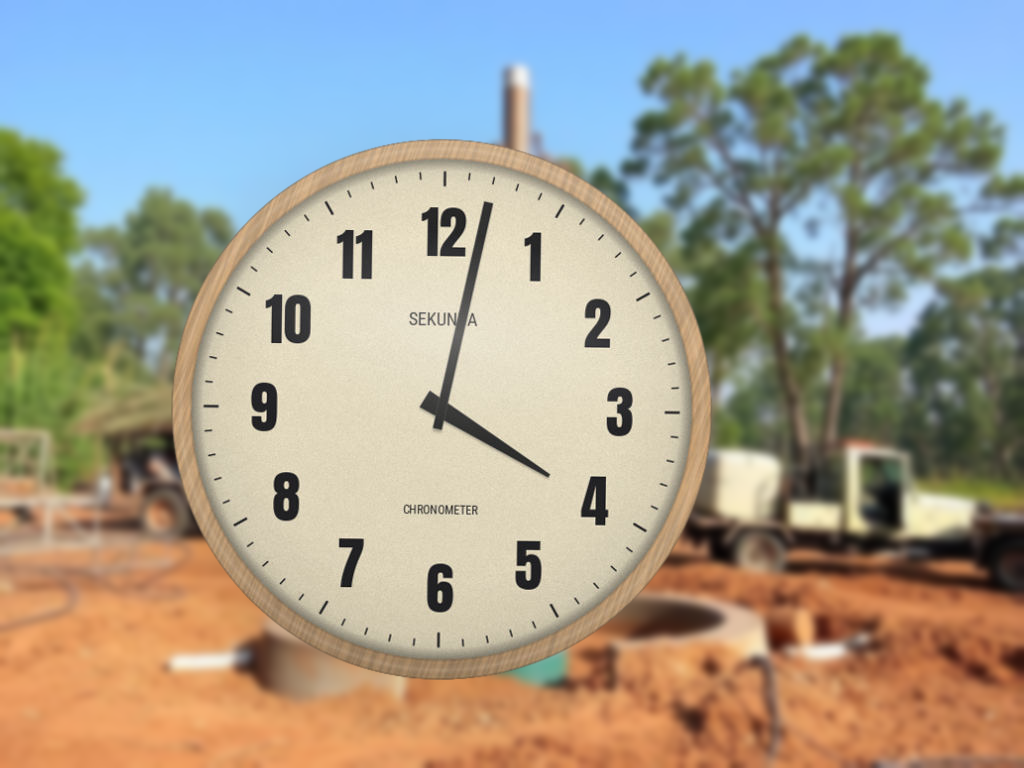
4.02
